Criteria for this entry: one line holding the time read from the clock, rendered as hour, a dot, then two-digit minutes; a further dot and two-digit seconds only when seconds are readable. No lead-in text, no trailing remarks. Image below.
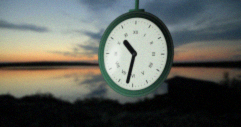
10.32
